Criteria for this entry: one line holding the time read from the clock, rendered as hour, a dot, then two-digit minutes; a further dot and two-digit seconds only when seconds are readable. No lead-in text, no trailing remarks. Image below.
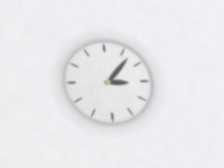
3.07
